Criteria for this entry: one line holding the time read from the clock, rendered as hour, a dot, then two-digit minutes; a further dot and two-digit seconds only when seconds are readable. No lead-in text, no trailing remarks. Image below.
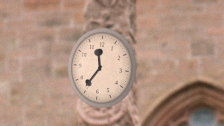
11.36
